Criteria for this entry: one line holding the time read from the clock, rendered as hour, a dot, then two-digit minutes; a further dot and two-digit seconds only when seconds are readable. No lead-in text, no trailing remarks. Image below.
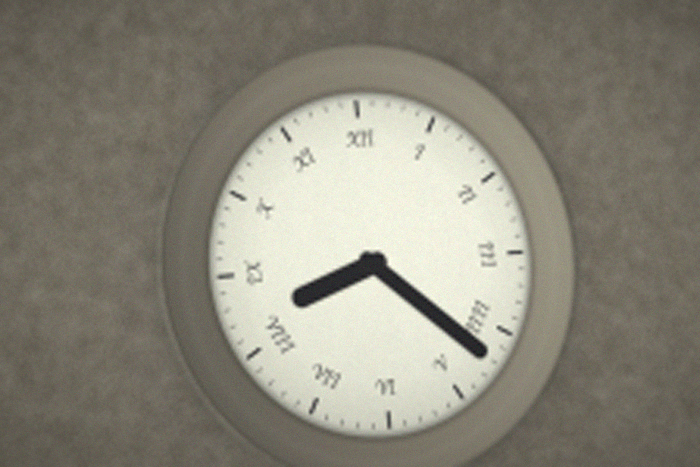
8.22
